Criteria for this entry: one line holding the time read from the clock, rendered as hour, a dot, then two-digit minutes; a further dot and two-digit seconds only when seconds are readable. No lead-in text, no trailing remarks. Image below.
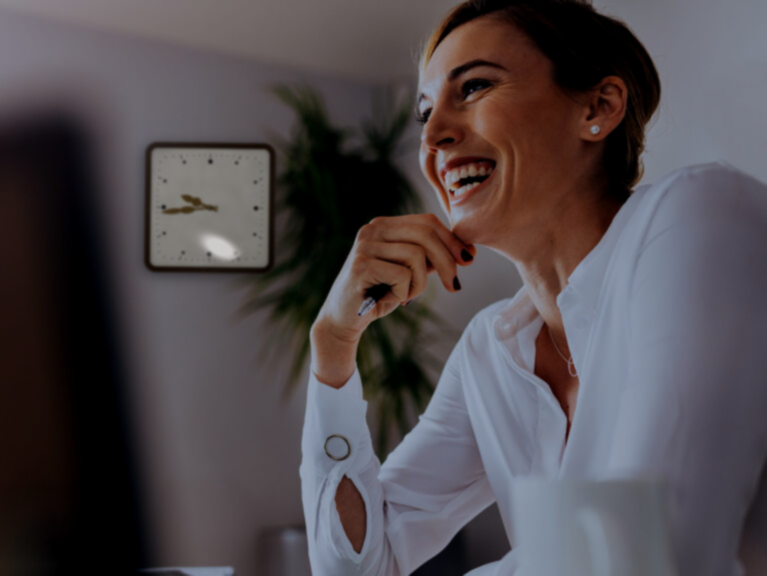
9.44
